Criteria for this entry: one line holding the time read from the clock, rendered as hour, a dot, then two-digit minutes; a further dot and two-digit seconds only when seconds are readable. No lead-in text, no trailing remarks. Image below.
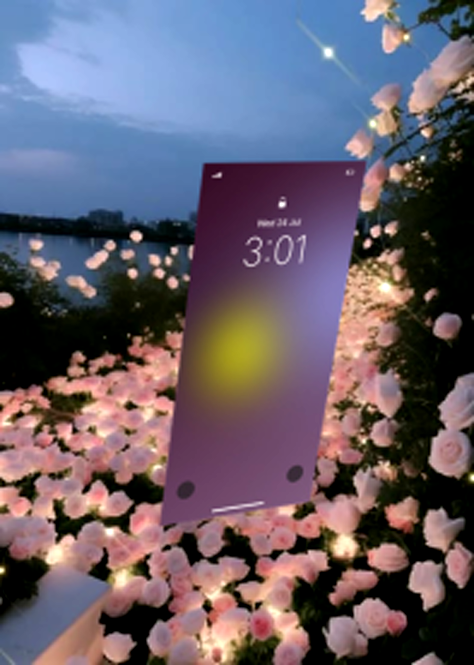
3.01
